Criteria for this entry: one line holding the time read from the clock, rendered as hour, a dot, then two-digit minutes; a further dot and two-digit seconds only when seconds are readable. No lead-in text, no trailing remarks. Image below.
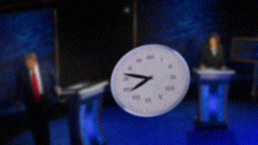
7.47
